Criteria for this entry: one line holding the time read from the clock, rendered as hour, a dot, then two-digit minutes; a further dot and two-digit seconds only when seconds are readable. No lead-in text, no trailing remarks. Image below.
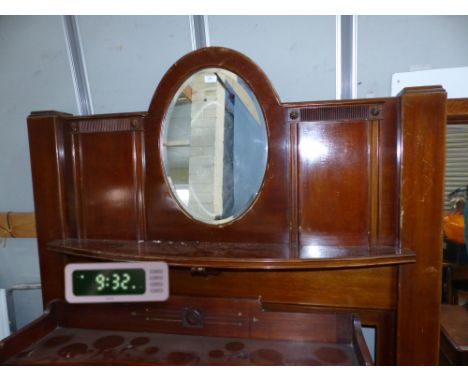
9.32
